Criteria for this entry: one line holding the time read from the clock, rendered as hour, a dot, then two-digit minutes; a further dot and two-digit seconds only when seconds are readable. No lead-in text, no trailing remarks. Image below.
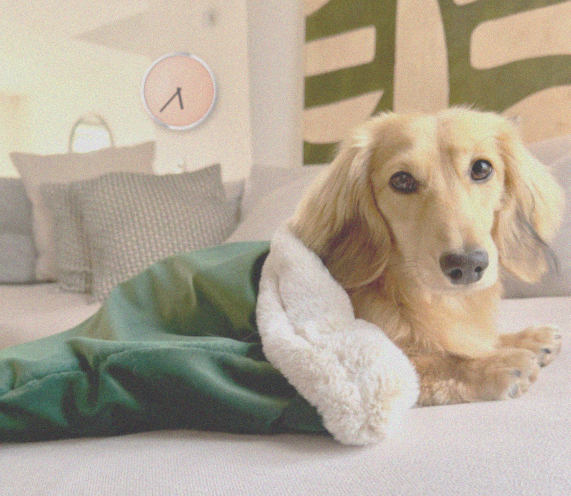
5.37
